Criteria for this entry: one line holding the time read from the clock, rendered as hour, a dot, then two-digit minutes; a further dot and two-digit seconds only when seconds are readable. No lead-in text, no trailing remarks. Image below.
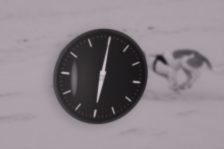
6.00
